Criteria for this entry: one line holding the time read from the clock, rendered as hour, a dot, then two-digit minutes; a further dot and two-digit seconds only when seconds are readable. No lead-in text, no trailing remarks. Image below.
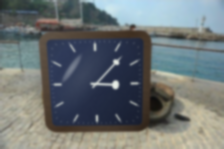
3.07
